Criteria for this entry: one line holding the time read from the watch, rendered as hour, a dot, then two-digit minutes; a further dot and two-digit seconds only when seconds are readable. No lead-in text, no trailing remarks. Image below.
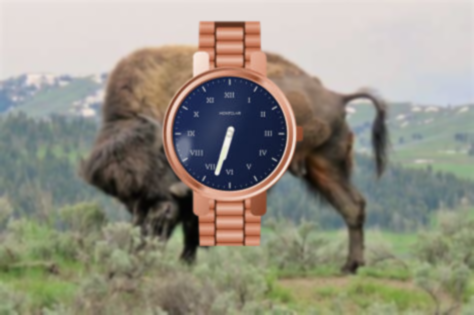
6.33
